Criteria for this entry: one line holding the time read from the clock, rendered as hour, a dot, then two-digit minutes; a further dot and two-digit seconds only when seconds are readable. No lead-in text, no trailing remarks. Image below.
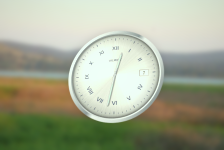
12.32
